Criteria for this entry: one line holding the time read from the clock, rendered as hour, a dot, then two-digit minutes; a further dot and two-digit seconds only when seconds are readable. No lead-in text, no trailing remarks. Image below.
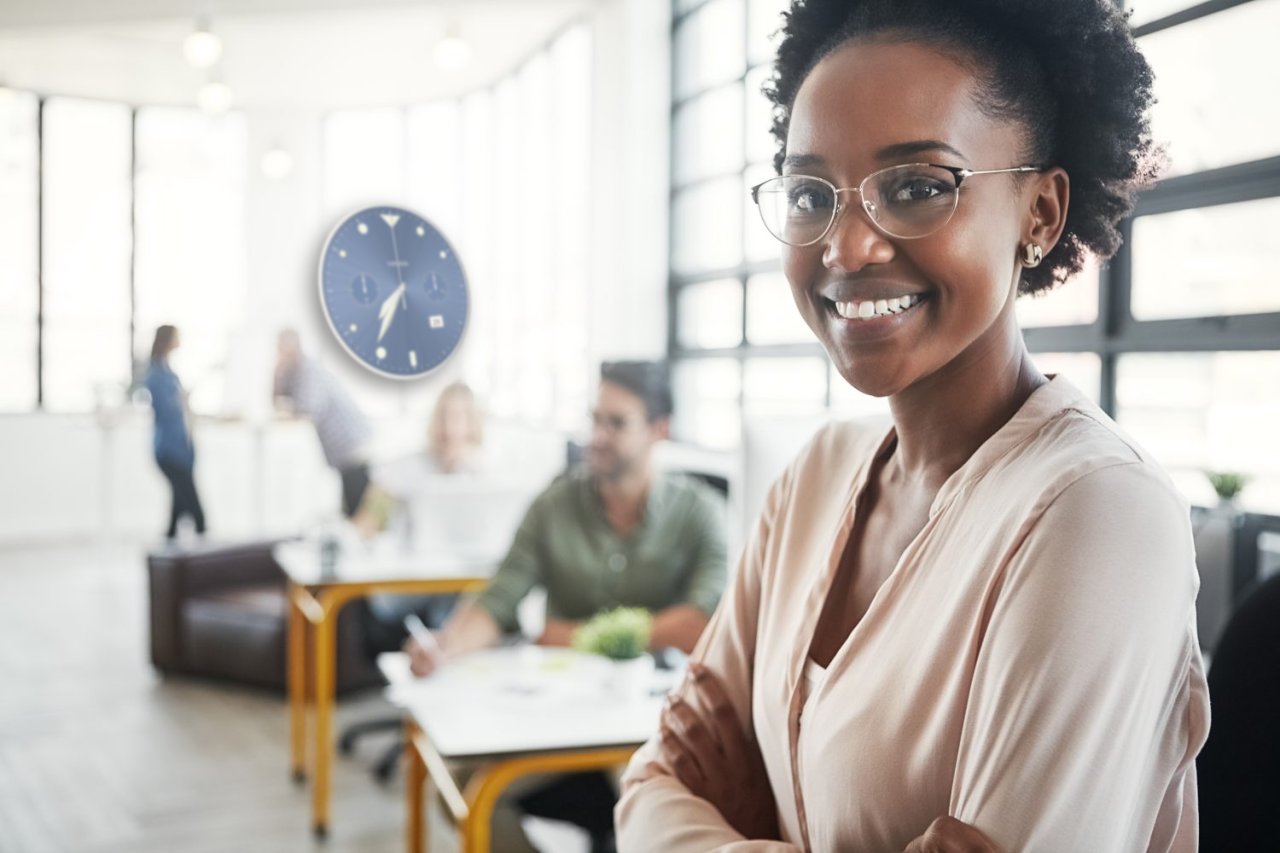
7.36
